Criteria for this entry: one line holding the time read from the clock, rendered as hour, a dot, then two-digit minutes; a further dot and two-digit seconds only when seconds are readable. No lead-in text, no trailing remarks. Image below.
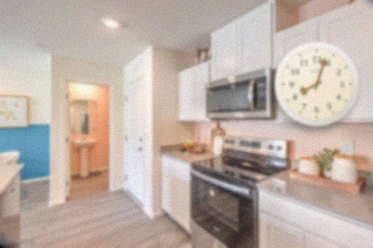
8.03
